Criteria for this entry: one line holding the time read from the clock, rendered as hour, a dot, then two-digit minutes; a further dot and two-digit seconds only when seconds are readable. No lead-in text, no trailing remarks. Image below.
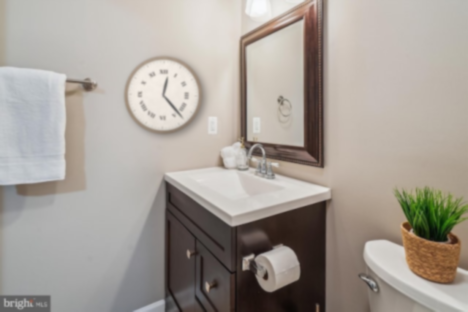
12.23
